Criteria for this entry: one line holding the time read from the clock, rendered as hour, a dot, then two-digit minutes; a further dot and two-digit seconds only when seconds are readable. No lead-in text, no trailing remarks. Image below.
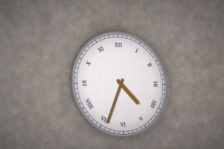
4.34
